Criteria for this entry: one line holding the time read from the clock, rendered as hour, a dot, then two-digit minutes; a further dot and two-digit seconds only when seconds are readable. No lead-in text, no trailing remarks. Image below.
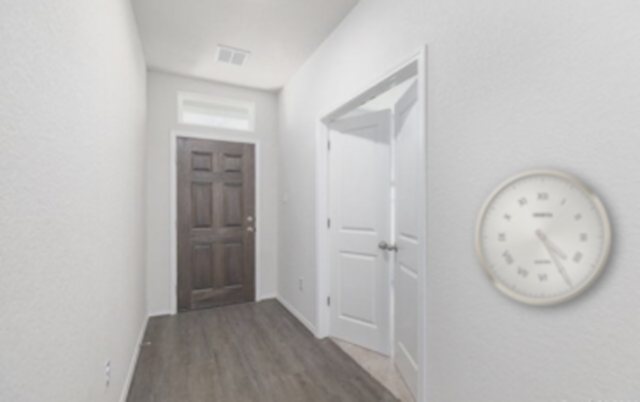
4.25
